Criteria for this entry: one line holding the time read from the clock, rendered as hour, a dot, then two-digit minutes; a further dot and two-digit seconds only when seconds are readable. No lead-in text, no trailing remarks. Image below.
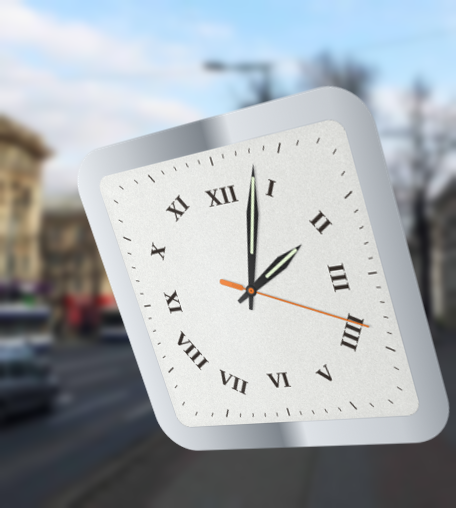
2.03.19
